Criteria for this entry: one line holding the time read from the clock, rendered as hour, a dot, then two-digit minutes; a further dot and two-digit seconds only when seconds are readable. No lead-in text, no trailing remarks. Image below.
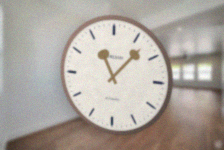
11.07
